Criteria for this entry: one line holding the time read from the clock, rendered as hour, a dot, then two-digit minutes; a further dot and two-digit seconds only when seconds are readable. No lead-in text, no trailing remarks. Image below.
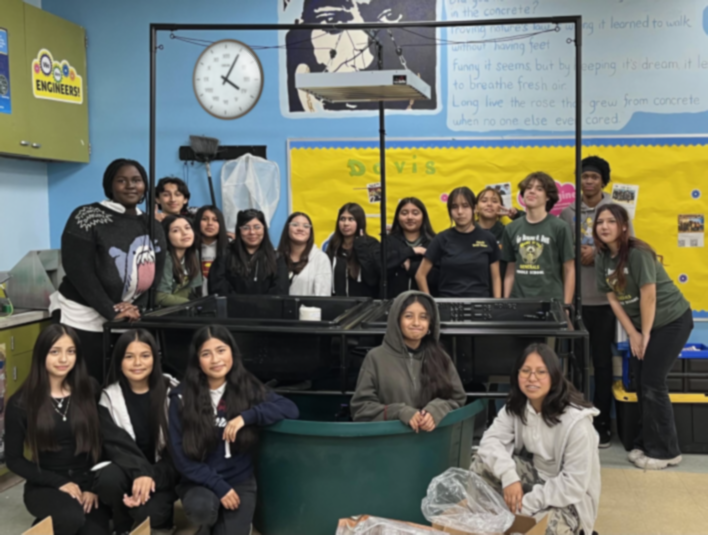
4.05
